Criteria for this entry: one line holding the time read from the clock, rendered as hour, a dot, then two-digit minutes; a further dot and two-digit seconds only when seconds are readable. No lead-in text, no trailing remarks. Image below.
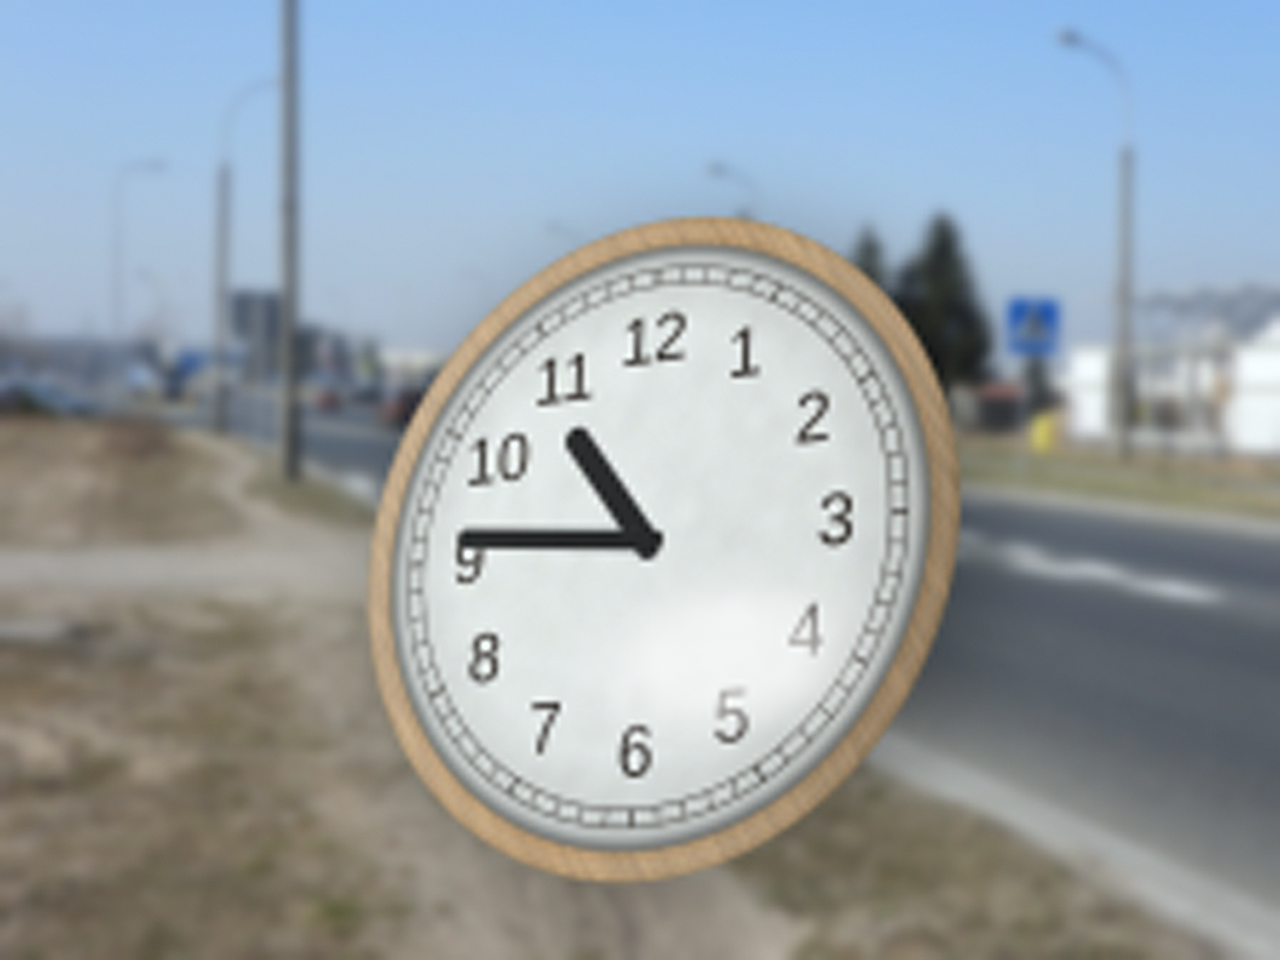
10.46
